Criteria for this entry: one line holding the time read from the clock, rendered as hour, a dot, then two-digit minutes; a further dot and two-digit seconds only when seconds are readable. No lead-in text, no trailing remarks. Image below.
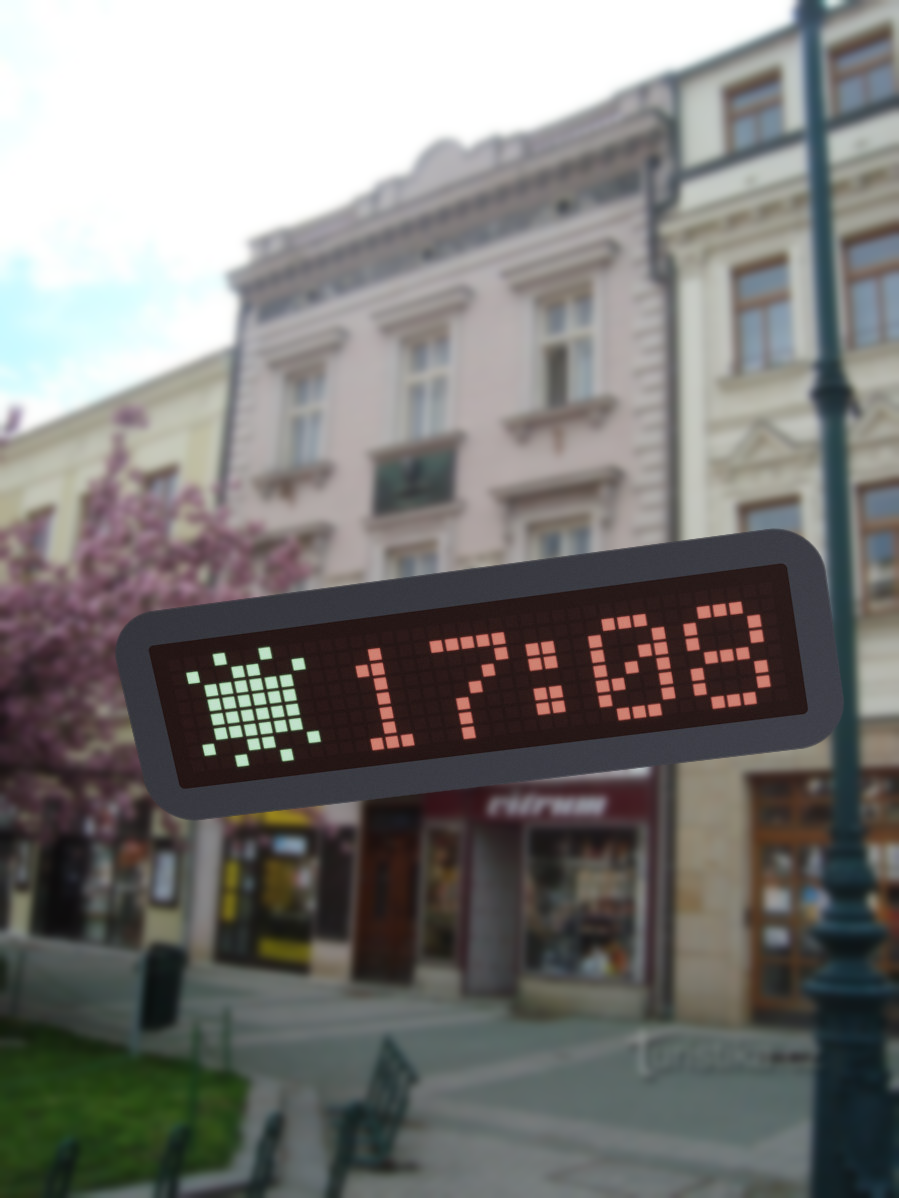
17.08
